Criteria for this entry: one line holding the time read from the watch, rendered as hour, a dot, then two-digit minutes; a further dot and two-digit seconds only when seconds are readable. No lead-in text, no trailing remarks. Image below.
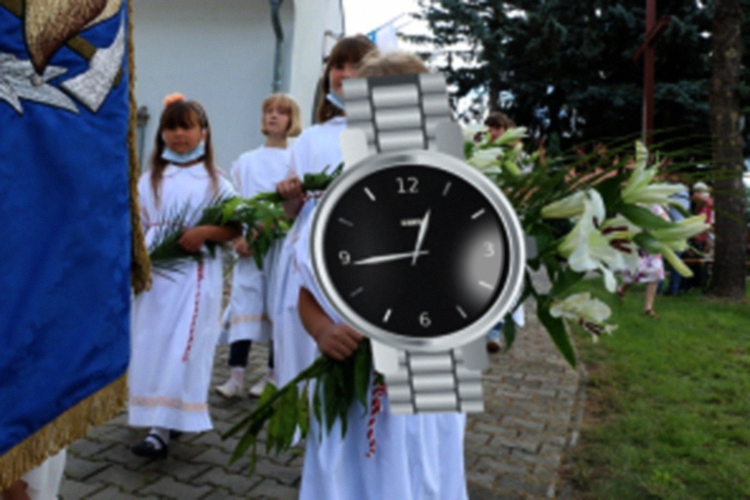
12.44
